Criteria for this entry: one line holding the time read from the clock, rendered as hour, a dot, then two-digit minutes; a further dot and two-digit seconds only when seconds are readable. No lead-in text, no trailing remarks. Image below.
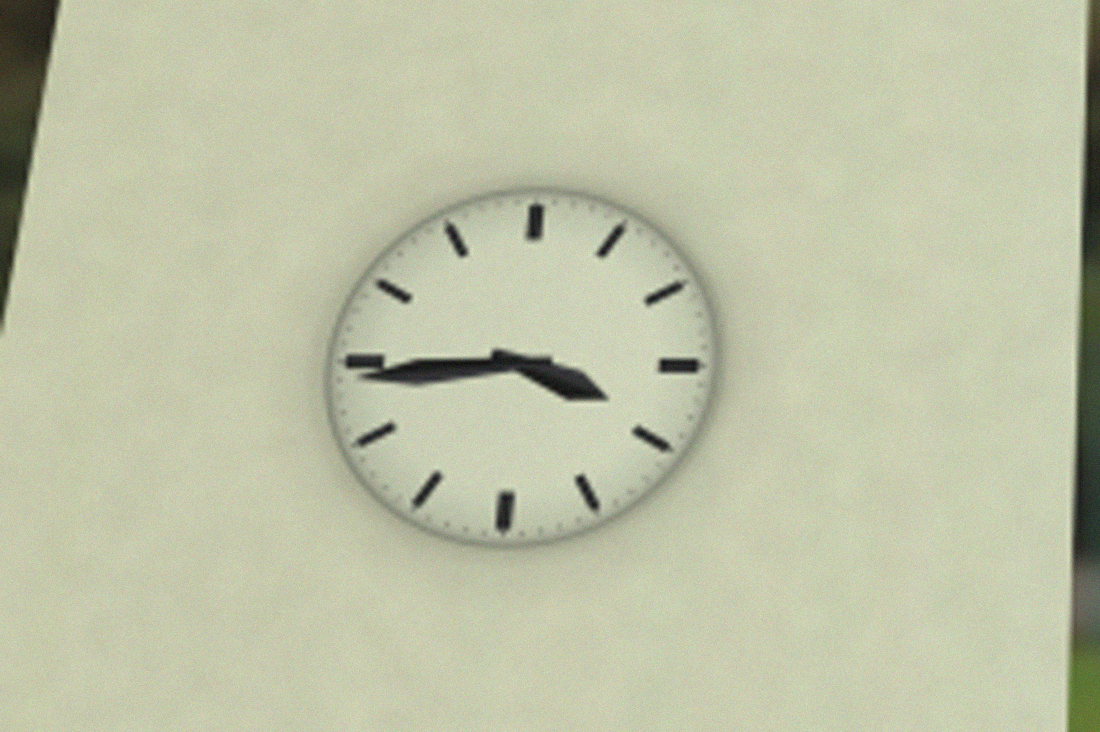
3.44
